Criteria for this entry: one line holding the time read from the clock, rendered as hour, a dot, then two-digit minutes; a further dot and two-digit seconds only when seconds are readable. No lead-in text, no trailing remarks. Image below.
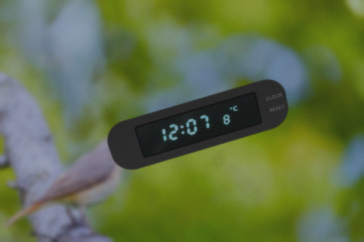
12.07
